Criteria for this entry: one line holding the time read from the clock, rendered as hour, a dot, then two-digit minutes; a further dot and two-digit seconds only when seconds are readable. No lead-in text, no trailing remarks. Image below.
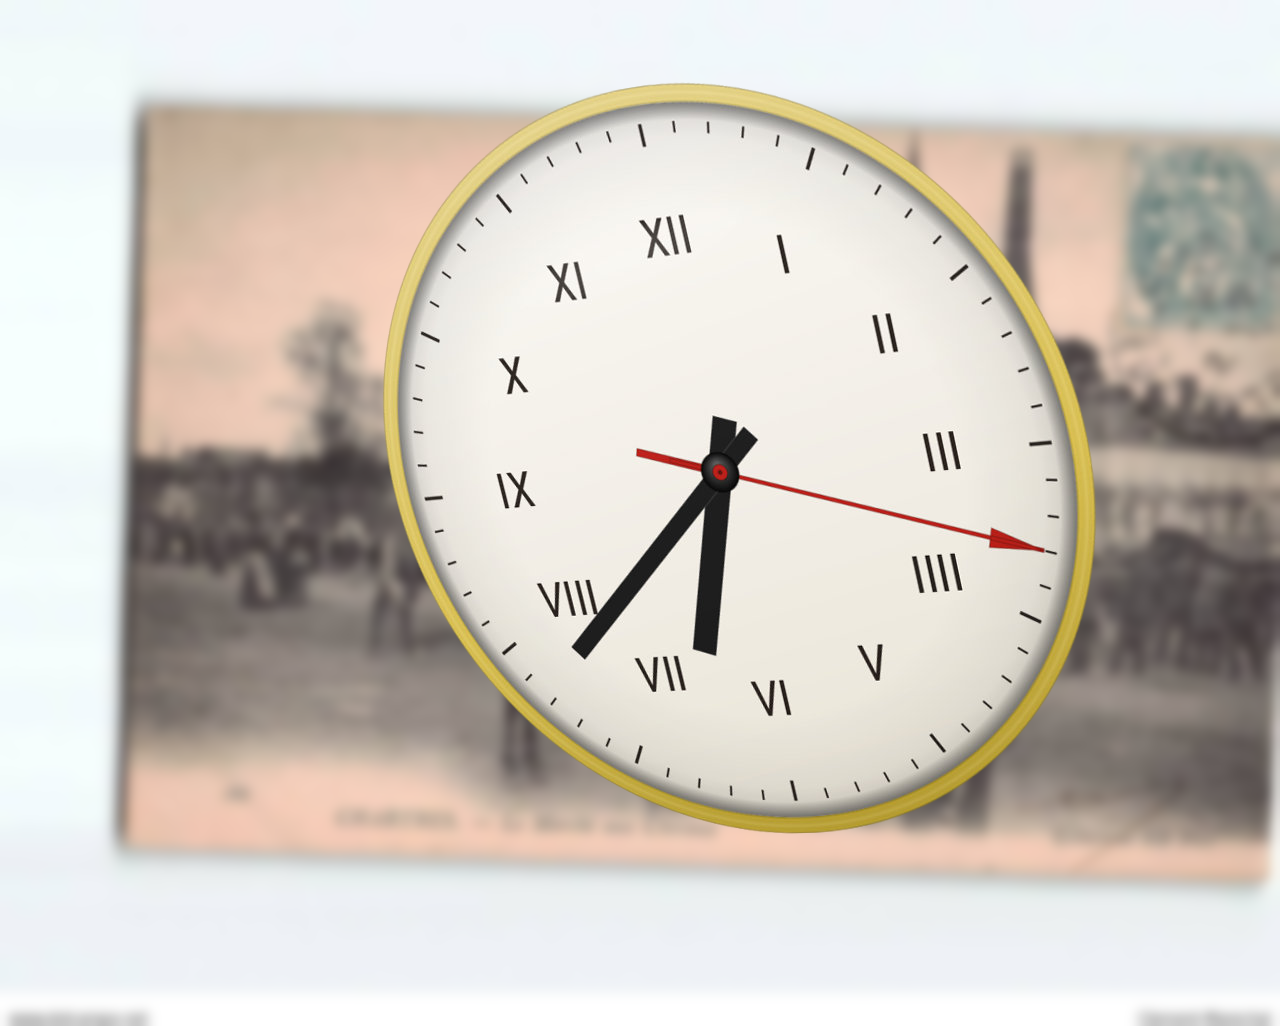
6.38.18
